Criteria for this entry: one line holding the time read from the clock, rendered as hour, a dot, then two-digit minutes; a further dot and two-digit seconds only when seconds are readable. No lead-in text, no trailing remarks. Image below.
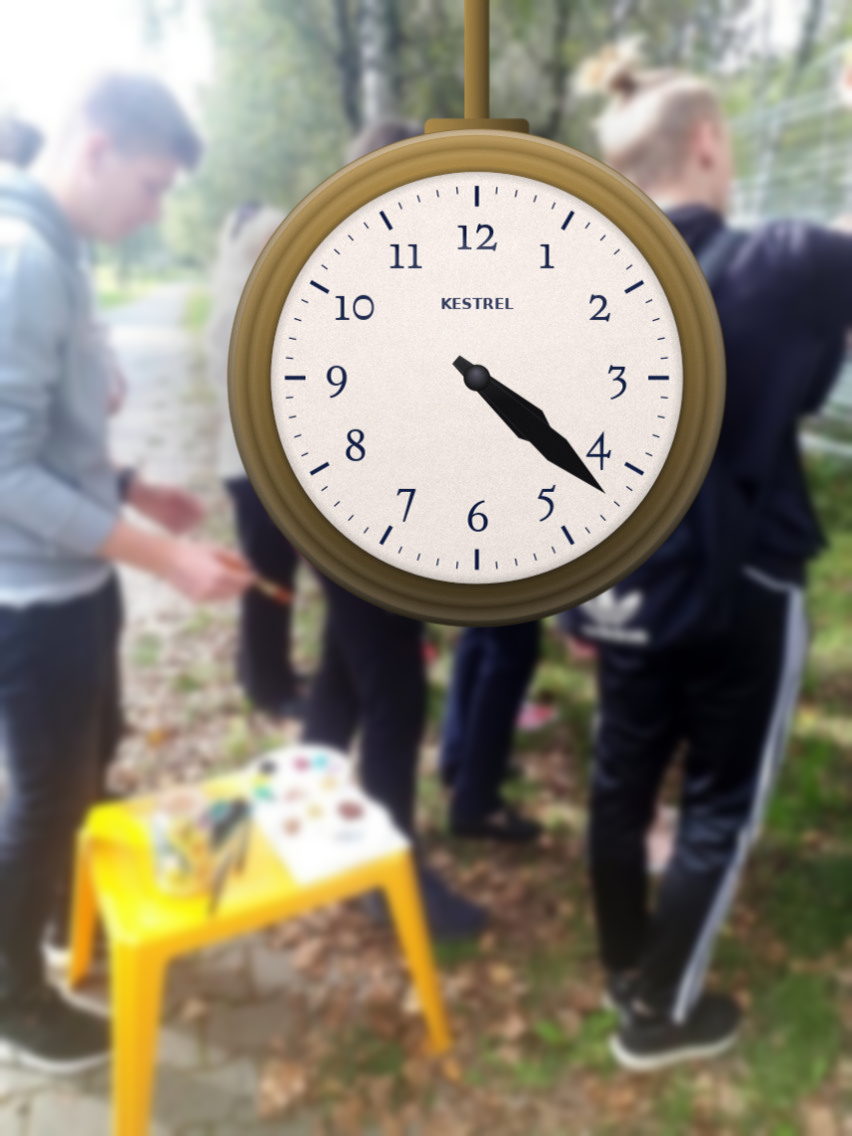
4.22
